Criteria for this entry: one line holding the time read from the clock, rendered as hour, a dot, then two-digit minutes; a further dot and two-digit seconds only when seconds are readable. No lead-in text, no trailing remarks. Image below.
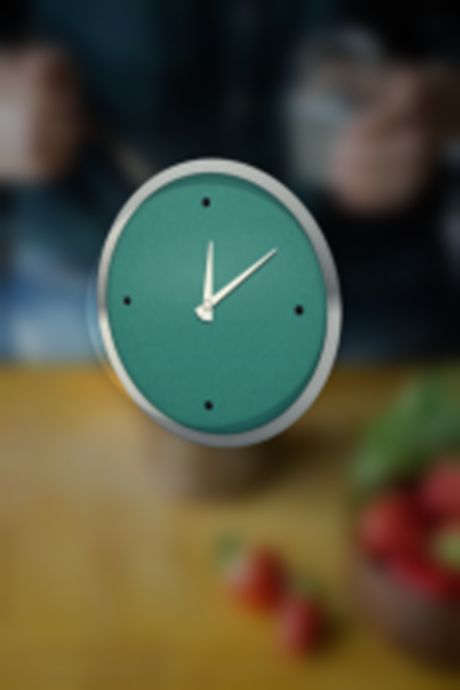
12.09
